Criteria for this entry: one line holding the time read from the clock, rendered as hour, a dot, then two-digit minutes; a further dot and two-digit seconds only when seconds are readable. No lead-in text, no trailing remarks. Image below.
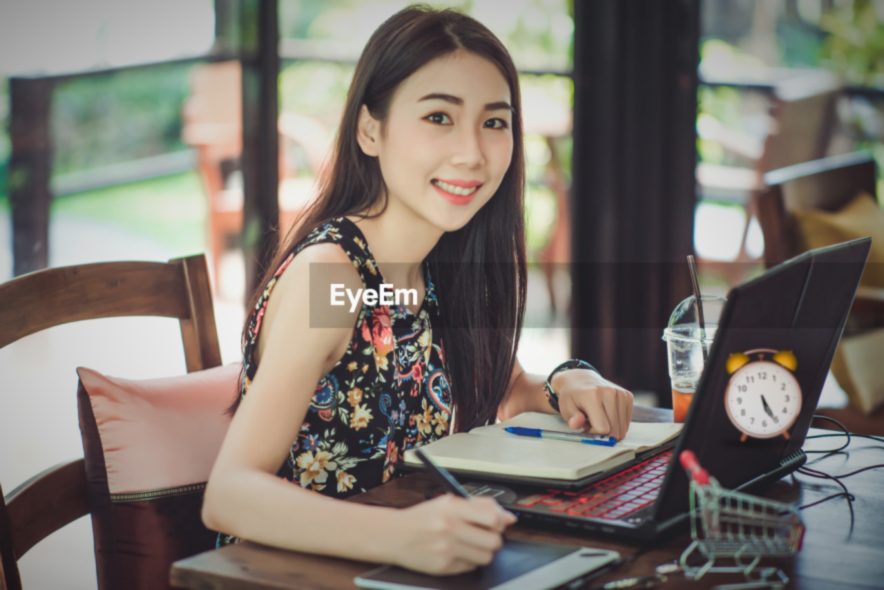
5.26
